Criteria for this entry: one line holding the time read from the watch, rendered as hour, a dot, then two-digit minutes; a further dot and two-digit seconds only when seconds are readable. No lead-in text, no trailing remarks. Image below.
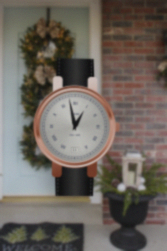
12.58
